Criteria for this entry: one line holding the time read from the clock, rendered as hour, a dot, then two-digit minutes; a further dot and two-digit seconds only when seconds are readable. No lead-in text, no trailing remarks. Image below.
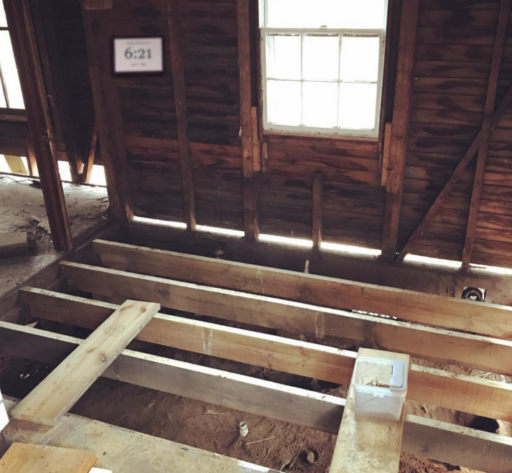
6.21
